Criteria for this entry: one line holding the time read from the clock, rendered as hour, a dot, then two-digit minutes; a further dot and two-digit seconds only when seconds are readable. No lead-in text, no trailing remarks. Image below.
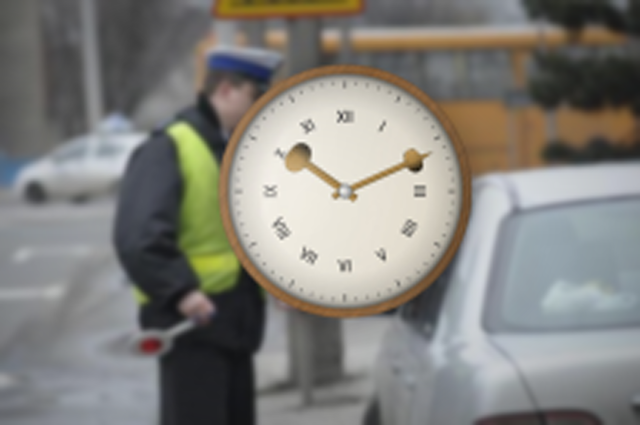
10.11
